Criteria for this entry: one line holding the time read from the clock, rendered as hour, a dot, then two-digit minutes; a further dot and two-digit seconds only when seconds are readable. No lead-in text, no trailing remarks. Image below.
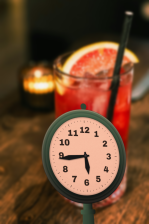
5.44
